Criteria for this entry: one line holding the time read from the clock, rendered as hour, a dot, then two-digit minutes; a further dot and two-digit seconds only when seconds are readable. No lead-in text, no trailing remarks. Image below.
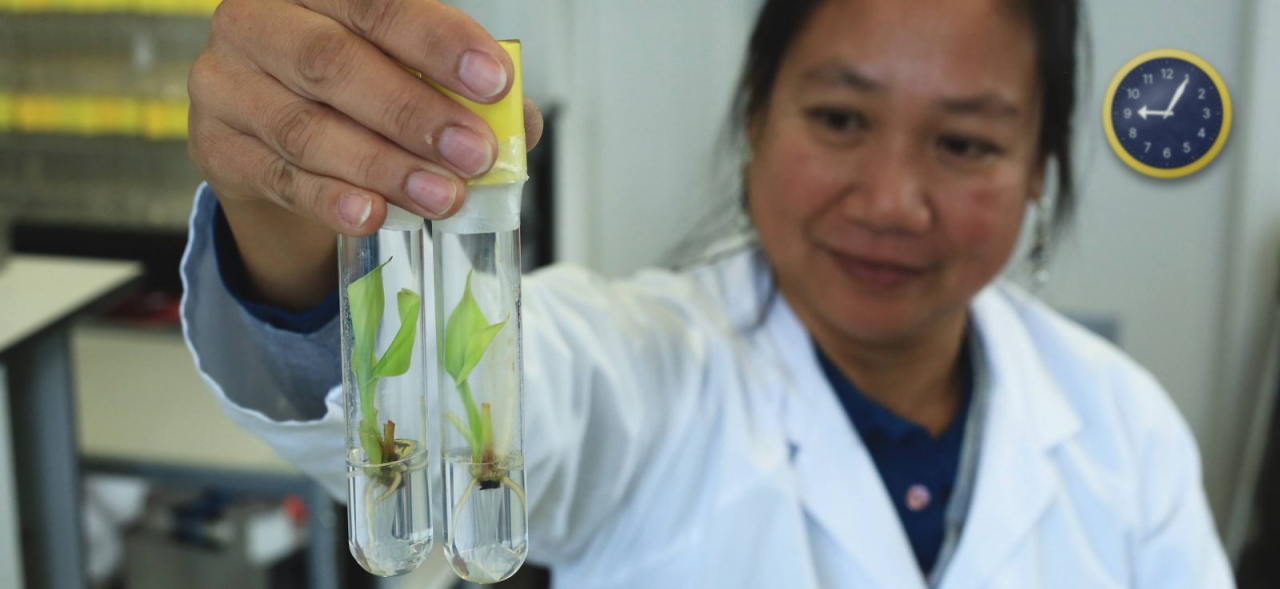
9.05
